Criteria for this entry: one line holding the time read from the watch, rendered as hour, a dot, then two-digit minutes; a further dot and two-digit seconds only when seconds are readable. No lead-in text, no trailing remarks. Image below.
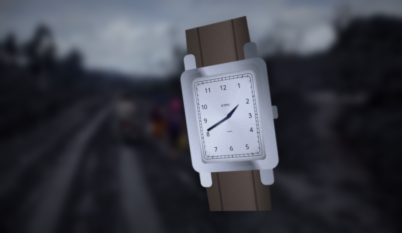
1.41
